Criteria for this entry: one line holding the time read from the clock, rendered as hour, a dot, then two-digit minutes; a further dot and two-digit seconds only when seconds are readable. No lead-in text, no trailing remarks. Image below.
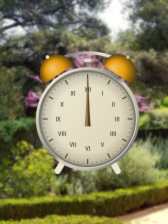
12.00
